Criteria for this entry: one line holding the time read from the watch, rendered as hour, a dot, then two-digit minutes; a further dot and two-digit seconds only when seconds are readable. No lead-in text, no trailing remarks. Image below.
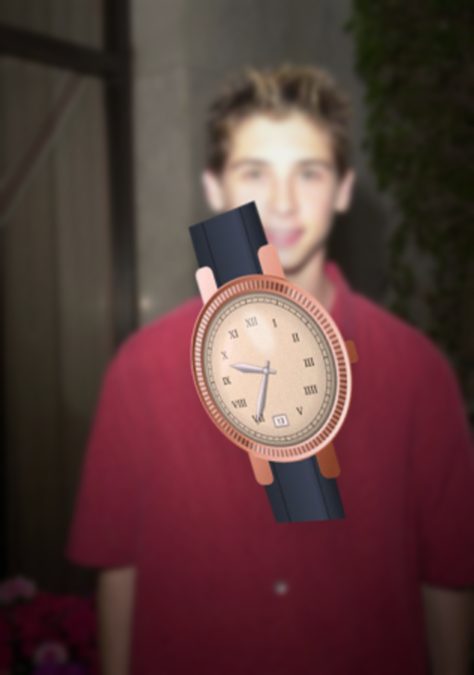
9.35
